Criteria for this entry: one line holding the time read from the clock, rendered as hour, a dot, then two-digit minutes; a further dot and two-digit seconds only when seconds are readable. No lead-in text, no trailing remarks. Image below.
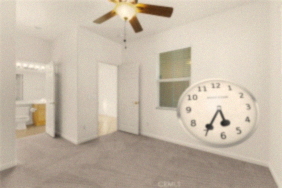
5.35
